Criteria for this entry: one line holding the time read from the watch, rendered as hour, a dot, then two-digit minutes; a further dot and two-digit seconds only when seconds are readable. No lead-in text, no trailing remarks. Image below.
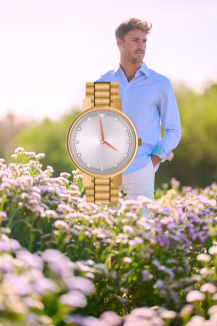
3.59
